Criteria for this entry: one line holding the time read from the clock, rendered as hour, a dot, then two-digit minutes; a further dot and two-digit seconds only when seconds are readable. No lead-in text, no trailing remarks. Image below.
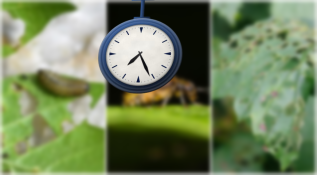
7.26
